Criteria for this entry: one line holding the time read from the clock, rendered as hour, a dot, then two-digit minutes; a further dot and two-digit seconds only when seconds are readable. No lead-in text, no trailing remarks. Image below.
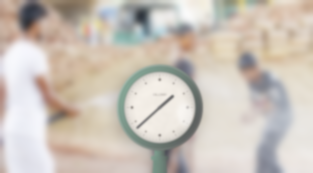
1.38
